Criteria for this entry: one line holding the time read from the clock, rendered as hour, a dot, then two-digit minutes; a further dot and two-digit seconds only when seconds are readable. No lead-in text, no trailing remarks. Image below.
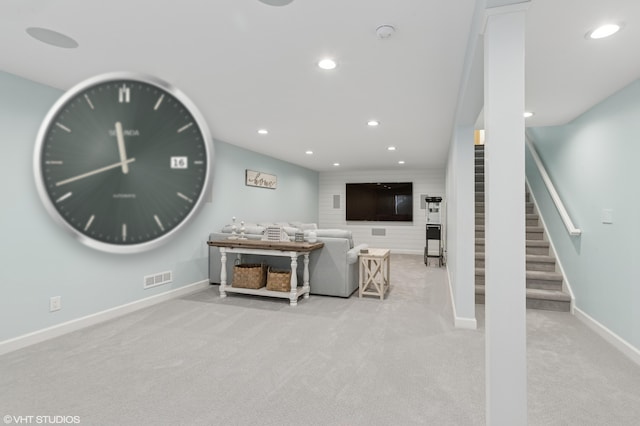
11.42
